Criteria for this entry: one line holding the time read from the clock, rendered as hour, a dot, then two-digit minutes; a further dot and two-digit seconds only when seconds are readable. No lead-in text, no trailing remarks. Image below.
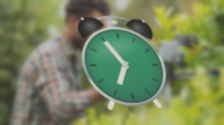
6.55
